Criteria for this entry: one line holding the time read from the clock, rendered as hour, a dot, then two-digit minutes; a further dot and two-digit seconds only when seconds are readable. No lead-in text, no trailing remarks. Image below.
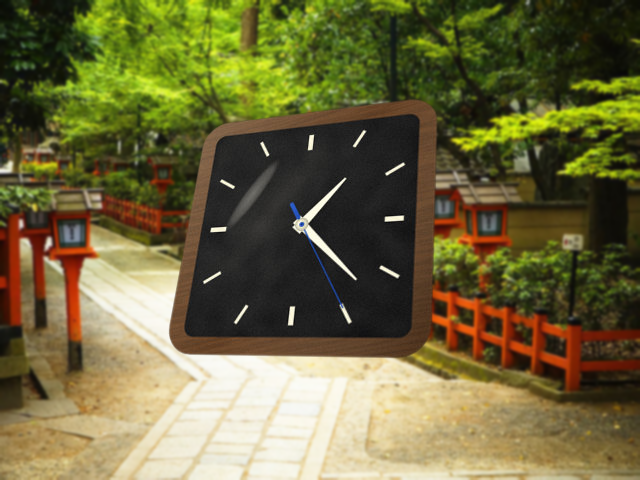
1.22.25
